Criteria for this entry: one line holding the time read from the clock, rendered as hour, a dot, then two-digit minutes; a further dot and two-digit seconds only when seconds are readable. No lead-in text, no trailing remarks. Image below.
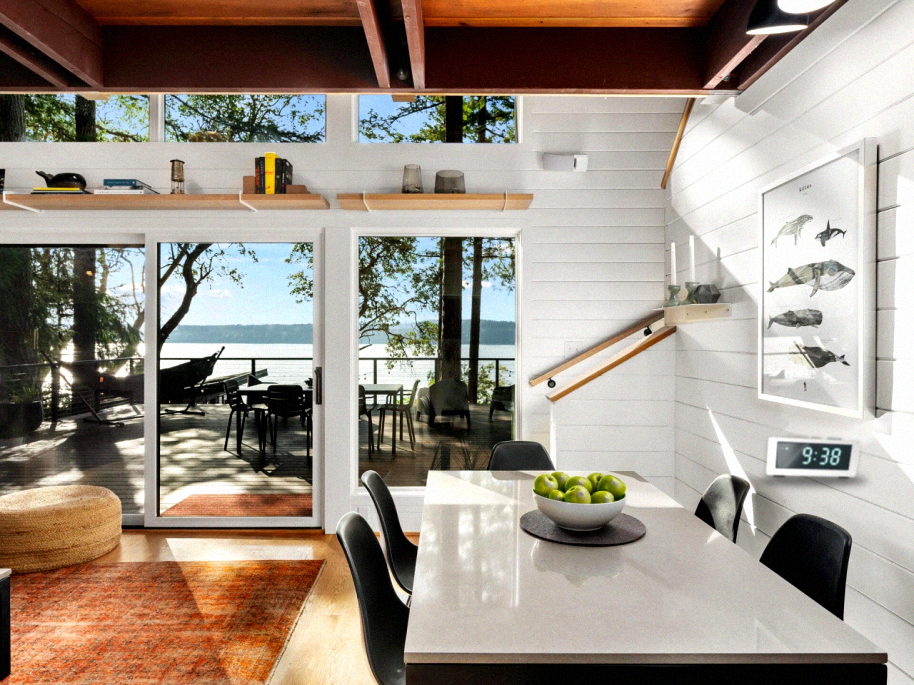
9.38
